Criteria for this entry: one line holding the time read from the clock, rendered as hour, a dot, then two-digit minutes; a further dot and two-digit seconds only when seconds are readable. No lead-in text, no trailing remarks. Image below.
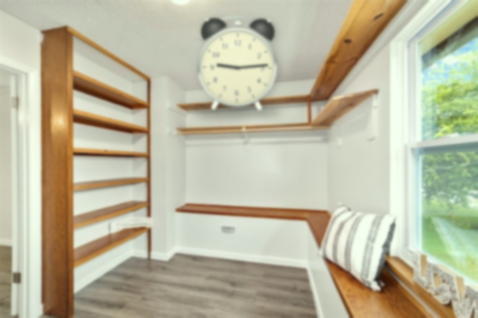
9.14
